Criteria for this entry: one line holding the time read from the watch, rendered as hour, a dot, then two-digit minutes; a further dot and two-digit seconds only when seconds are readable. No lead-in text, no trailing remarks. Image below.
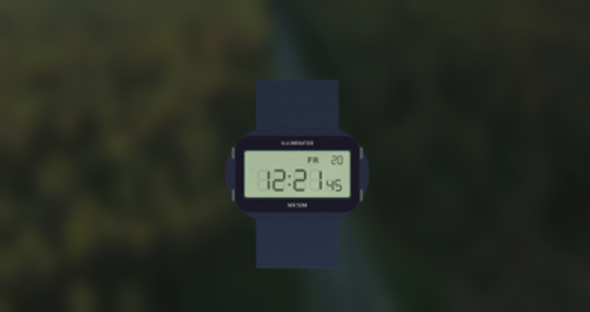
12.21.45
